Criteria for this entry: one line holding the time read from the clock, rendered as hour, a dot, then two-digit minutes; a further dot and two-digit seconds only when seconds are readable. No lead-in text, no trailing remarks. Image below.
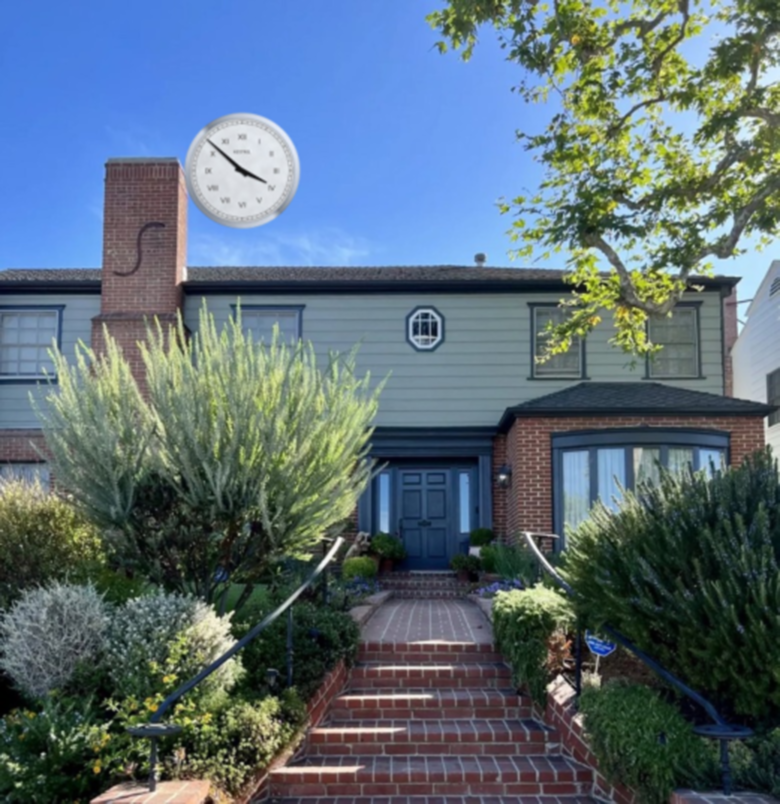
3.52
